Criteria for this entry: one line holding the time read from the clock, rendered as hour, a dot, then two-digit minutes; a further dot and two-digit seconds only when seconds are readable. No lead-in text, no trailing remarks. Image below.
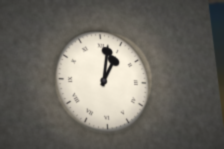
1.02
